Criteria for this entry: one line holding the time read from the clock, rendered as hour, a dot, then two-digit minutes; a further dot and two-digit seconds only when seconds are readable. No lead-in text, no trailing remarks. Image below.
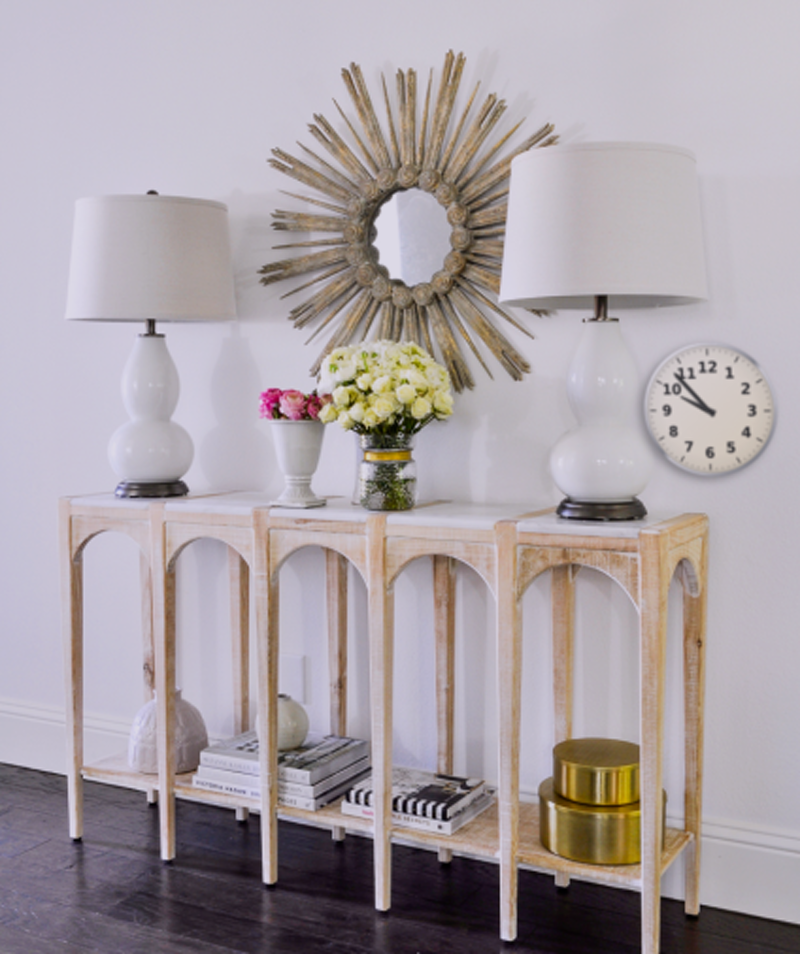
9.53
